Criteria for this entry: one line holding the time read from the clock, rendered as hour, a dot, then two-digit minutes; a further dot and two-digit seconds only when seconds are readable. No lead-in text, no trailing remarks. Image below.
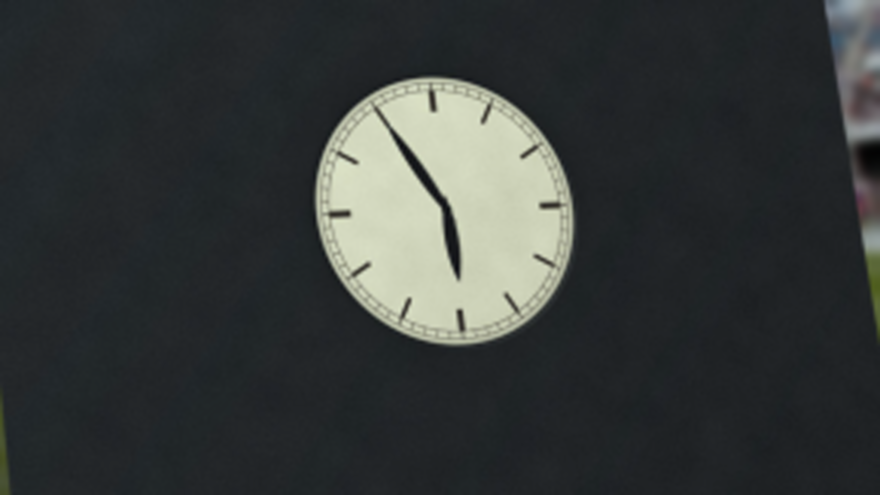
5.55
